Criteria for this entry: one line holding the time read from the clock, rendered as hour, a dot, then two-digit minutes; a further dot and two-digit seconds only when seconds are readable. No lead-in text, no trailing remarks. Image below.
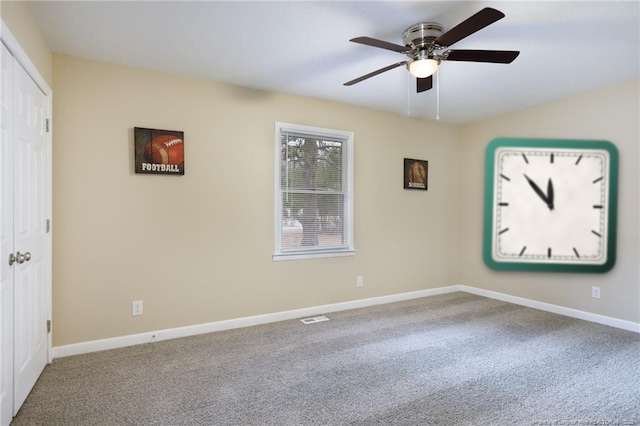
11.53
